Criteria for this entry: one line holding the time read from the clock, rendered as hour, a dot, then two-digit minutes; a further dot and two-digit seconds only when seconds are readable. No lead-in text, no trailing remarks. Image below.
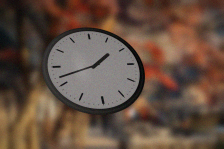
1.42
